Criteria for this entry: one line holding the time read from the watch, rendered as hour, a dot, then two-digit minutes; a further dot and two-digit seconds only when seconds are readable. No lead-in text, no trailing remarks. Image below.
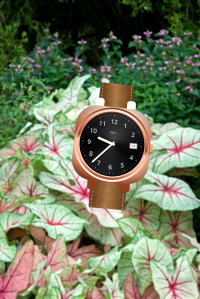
9.37
